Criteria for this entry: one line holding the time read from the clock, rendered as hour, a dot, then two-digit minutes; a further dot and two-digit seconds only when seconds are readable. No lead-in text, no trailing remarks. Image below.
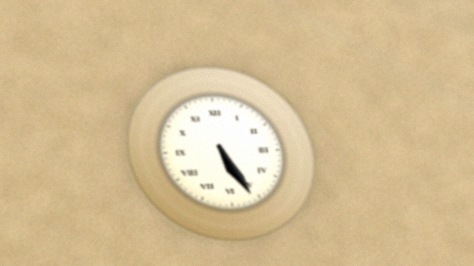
5.26
